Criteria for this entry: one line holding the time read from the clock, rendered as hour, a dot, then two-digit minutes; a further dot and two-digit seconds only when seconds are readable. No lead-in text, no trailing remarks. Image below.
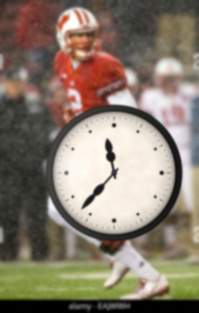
11.37
